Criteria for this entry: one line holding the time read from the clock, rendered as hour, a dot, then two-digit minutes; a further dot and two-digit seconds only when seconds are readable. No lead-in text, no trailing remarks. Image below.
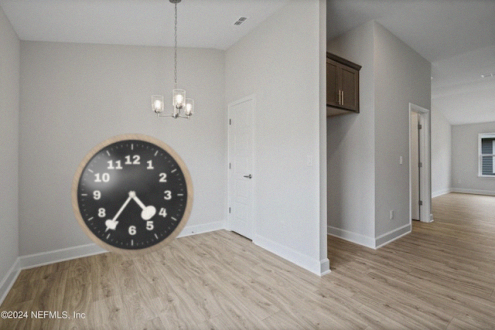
4.36
